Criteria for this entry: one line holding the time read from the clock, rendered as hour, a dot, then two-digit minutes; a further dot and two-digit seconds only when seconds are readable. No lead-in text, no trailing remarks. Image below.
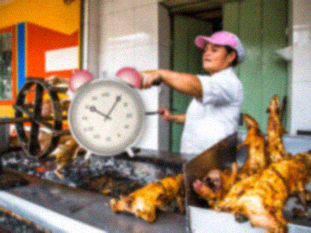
10.06
